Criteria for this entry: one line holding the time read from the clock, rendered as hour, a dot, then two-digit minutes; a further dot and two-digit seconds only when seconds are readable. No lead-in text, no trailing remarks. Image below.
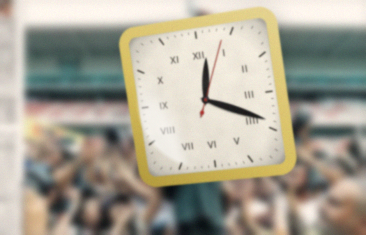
12.19.04
